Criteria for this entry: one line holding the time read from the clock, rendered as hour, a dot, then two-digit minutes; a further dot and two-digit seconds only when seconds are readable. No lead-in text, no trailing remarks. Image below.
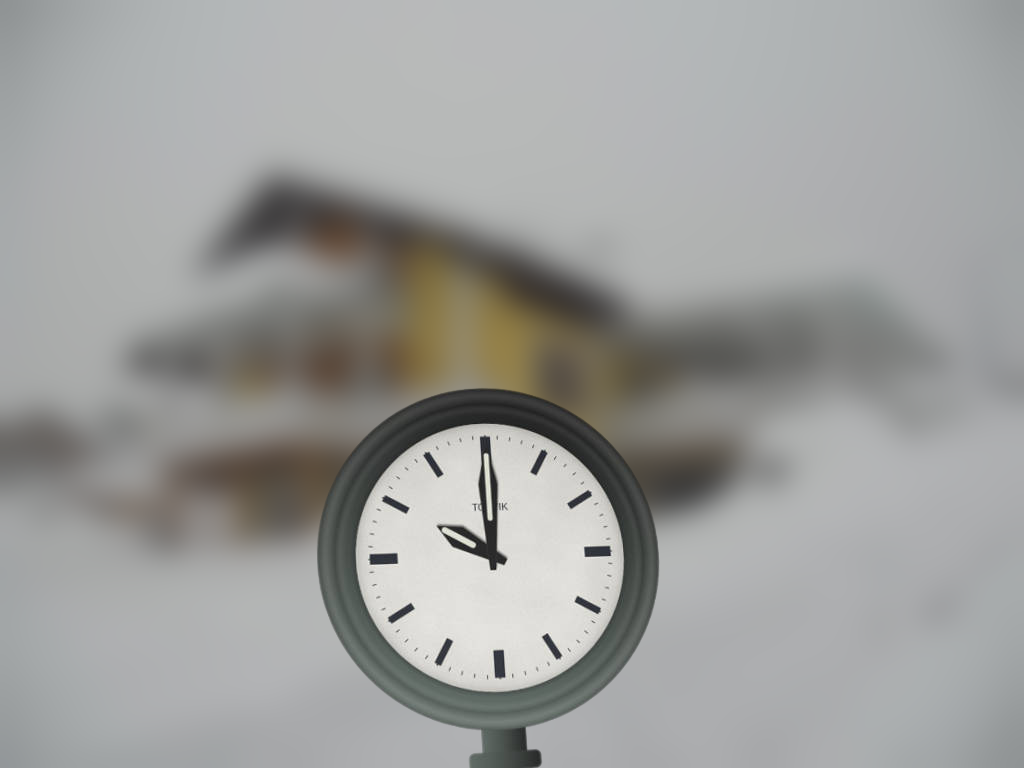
10.00
